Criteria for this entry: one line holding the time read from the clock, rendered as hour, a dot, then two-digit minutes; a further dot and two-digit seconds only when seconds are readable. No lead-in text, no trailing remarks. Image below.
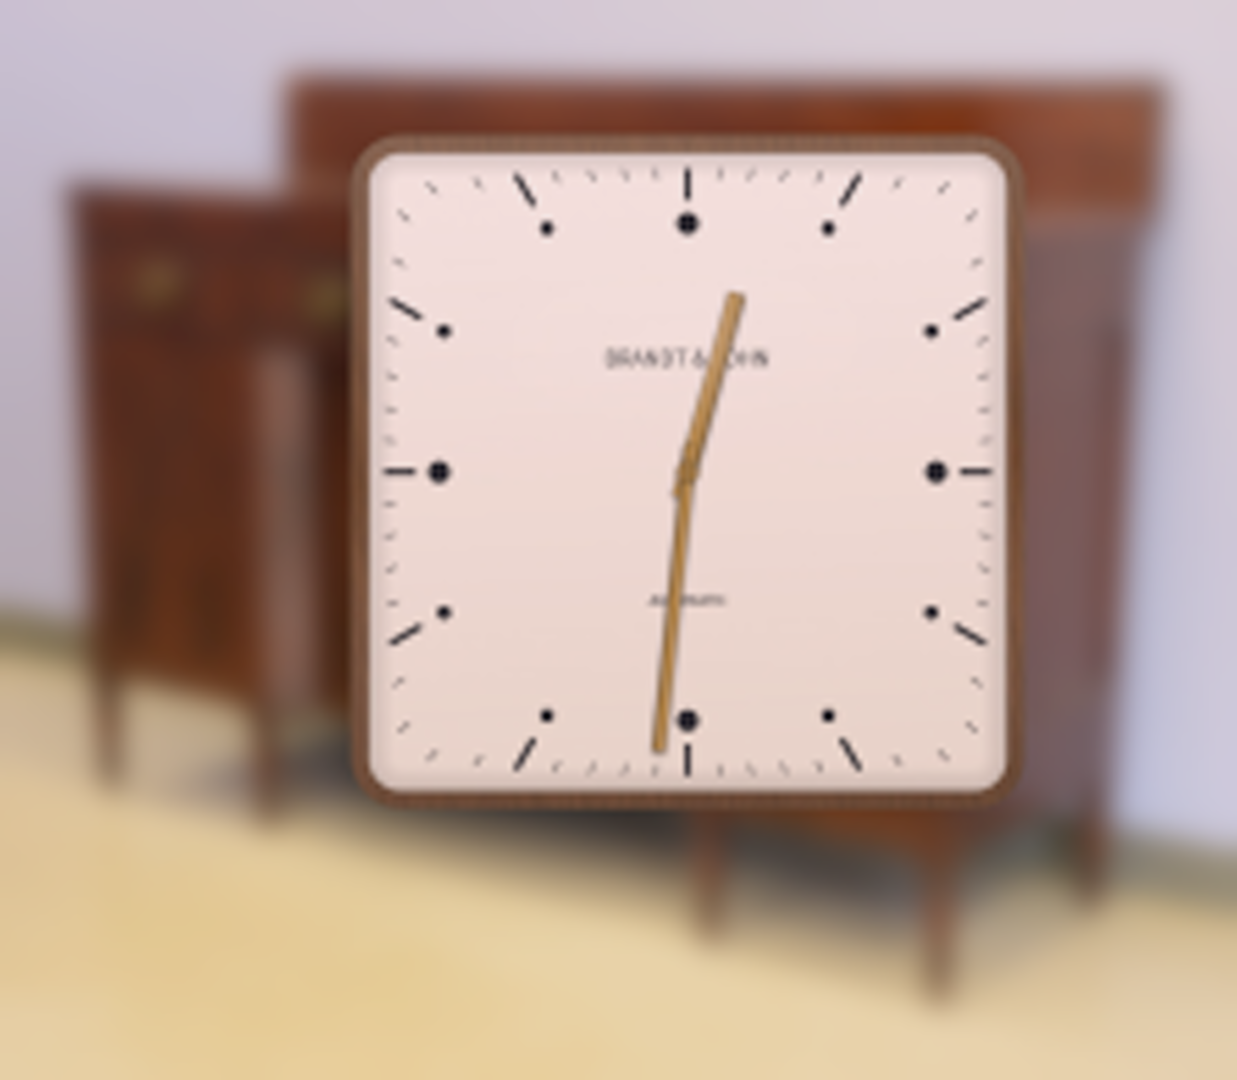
12.31
